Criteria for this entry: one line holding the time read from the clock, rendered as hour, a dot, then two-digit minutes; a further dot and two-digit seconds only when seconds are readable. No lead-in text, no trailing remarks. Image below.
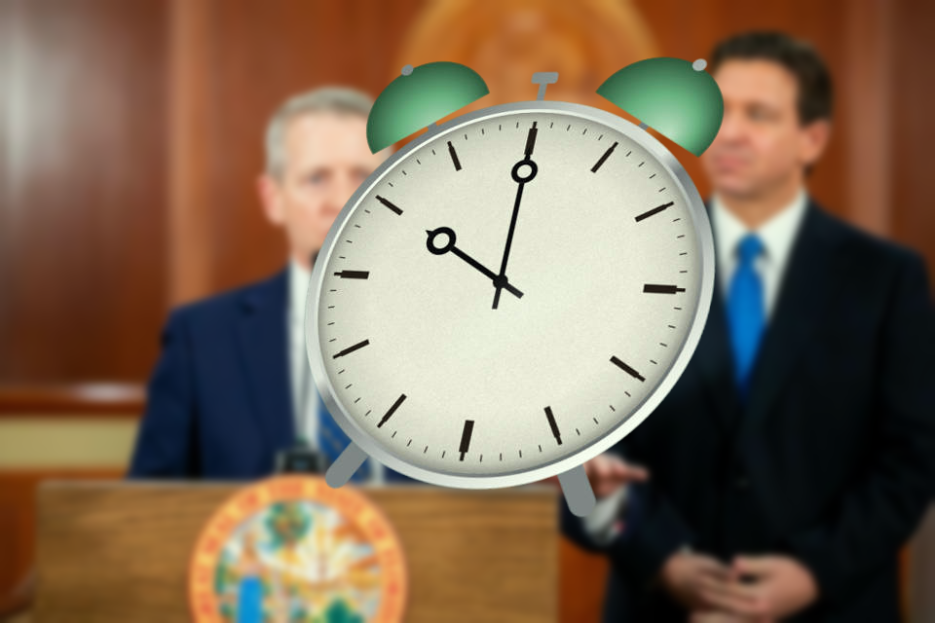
10.00
